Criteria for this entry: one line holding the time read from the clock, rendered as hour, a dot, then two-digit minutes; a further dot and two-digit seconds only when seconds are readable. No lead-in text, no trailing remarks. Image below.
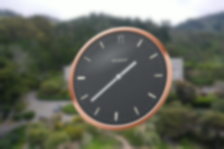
1.38
